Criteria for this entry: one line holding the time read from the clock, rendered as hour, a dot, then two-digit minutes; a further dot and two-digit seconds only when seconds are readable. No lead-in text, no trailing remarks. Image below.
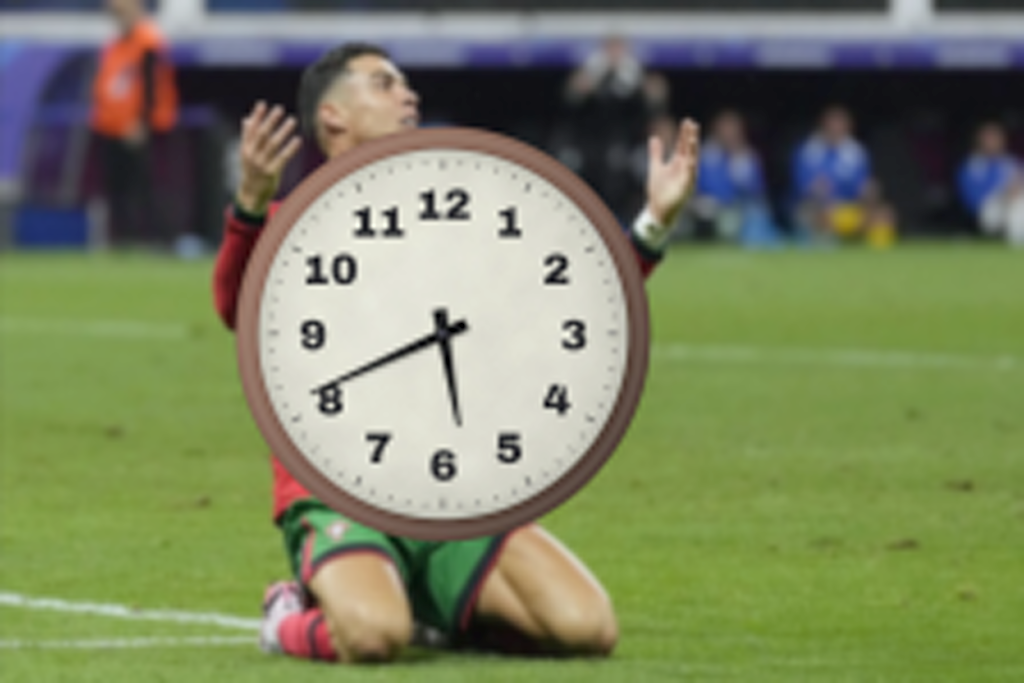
5.41
